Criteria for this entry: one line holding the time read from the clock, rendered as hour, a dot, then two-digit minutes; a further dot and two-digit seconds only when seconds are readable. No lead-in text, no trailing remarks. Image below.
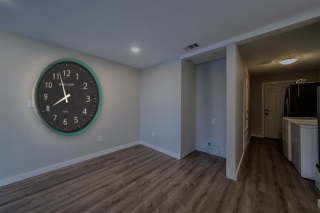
7.57
